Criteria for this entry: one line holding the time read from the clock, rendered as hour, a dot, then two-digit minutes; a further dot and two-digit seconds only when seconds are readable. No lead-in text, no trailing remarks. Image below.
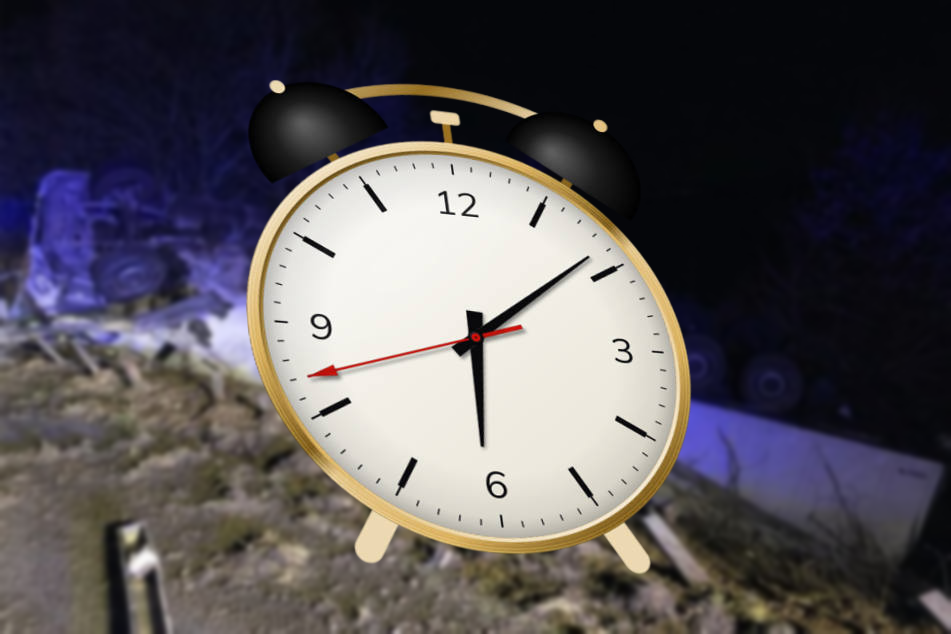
6.08.42
